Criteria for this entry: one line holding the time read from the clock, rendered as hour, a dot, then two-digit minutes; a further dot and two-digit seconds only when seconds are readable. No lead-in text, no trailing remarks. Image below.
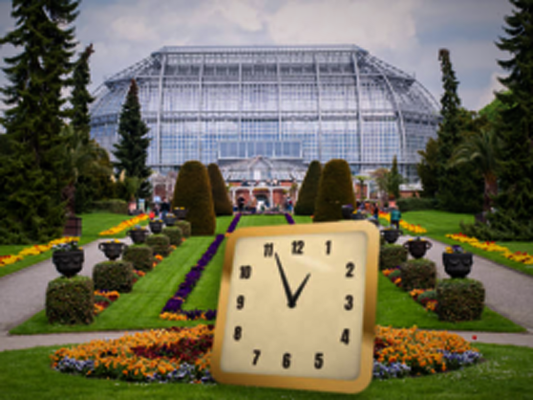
12.56
